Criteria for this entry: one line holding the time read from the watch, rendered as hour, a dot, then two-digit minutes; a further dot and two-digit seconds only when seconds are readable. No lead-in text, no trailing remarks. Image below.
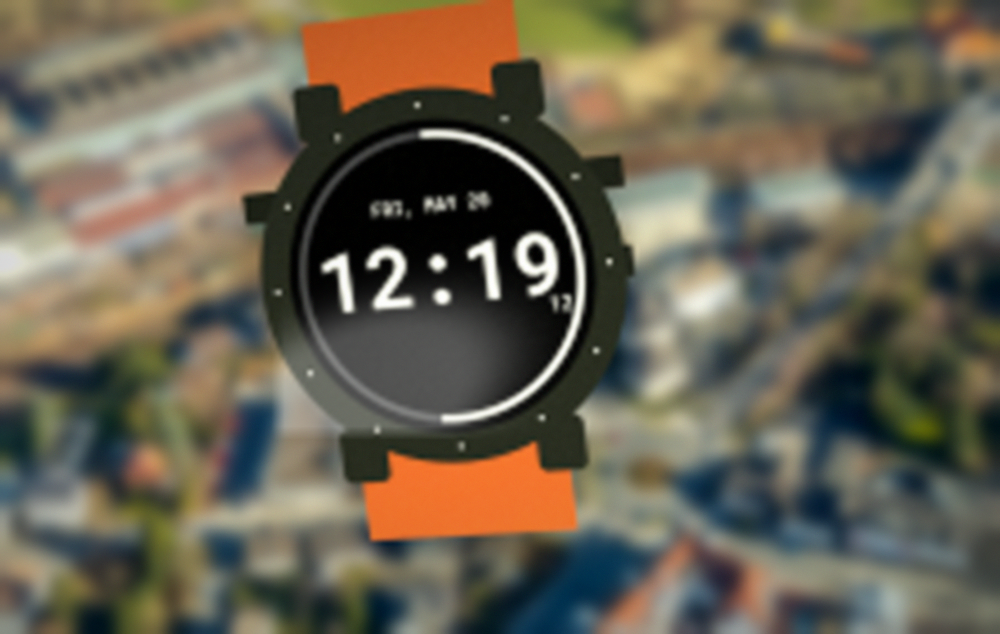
12.19
